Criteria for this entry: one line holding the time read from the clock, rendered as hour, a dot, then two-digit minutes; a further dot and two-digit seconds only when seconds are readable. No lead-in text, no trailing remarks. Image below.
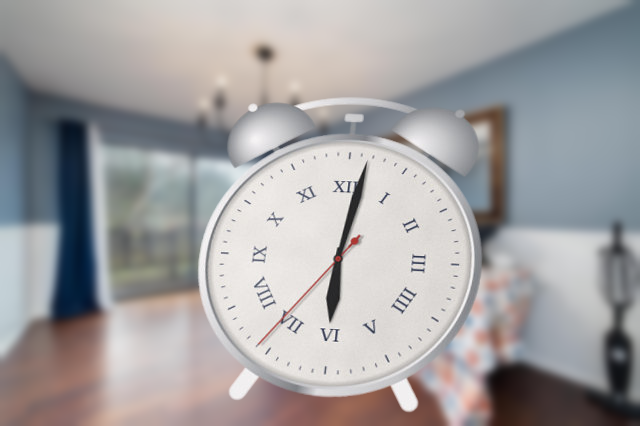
6.01.36
